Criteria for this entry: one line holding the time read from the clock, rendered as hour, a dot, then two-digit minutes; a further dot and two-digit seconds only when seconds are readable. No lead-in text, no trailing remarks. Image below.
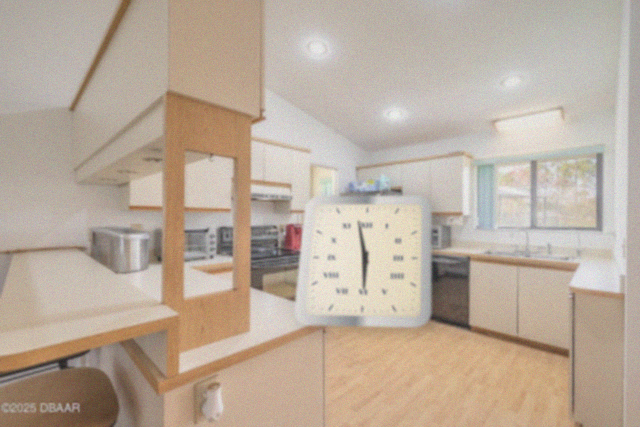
5.58
